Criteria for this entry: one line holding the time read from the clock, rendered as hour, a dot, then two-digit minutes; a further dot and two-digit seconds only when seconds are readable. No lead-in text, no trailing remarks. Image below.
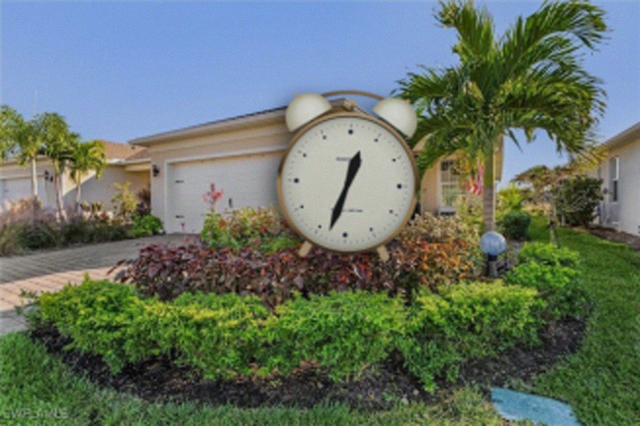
12.33
